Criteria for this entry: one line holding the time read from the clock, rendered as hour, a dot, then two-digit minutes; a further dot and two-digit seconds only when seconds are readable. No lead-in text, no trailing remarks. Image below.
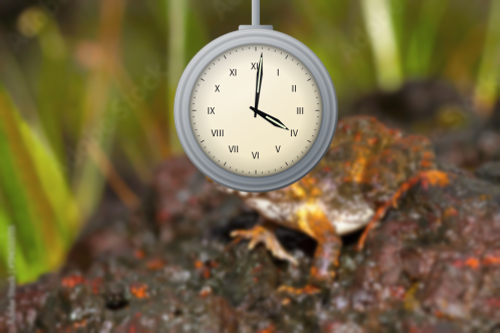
4.01
